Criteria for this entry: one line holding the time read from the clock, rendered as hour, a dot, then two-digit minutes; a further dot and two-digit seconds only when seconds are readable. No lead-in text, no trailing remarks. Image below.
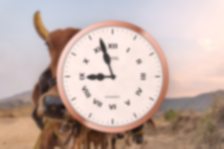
8.57
